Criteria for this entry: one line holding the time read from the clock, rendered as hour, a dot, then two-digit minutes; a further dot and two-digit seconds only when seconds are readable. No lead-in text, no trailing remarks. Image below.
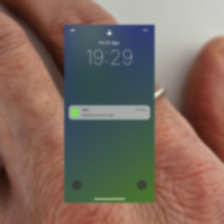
19.29
